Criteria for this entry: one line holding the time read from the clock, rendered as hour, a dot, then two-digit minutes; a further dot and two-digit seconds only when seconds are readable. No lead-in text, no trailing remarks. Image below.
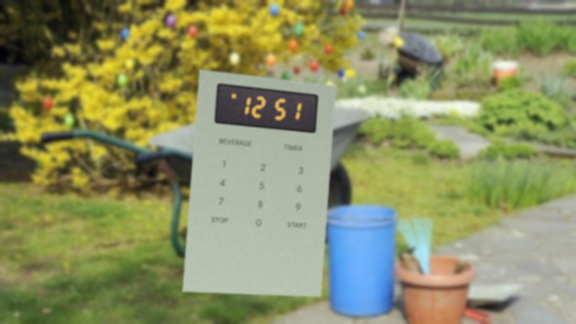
12.51
